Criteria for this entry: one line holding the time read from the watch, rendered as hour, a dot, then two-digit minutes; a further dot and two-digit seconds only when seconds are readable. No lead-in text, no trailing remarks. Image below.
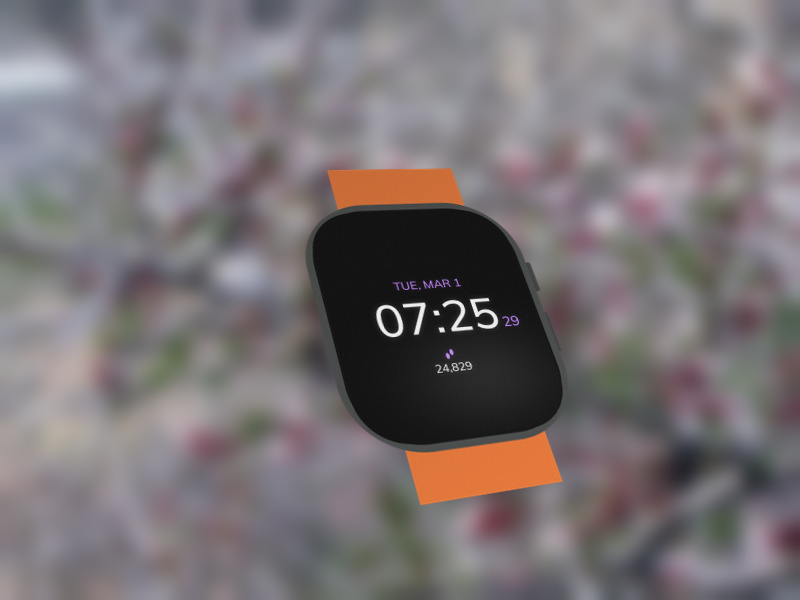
7.25.29
